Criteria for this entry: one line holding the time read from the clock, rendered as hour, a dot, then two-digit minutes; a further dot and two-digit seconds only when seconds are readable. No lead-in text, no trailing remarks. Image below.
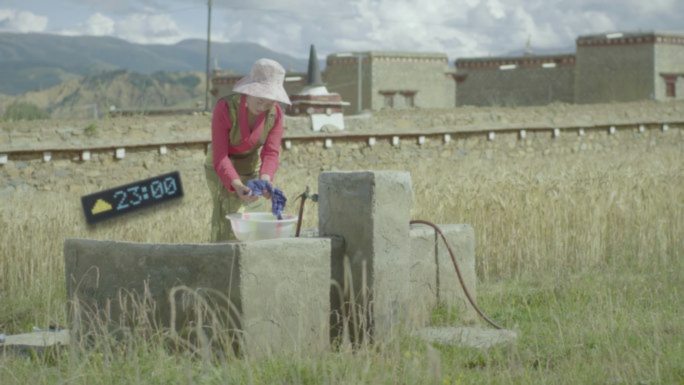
23.00
